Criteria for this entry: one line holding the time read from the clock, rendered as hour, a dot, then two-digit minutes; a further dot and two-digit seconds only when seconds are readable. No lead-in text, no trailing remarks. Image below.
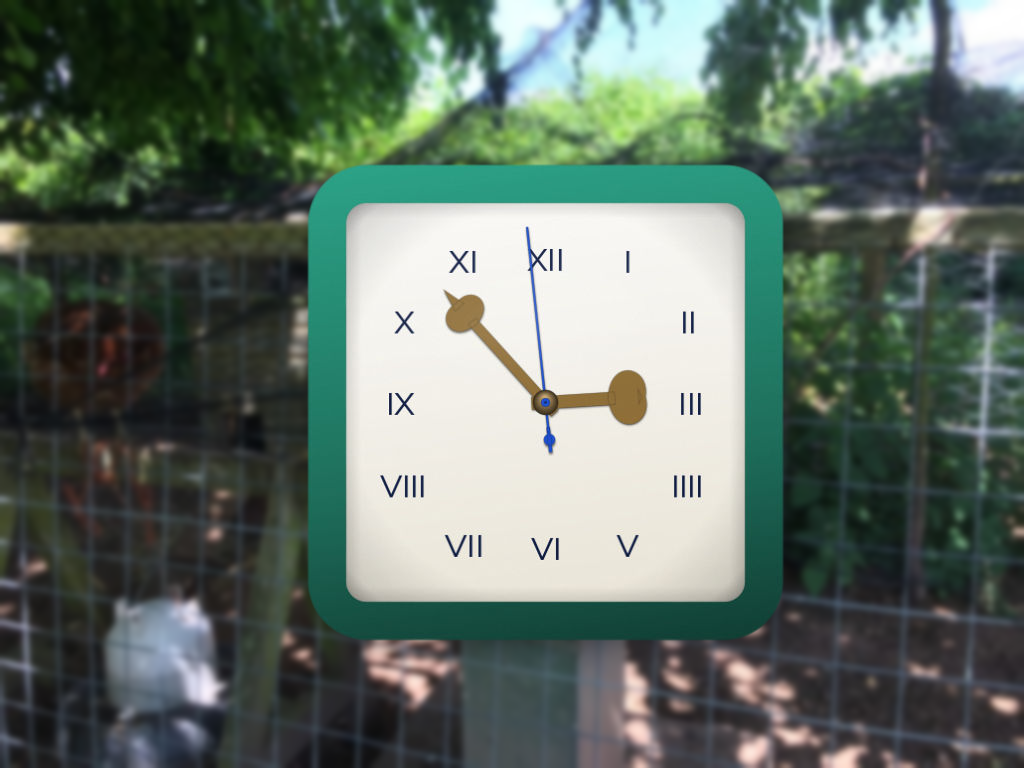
2.52.59
